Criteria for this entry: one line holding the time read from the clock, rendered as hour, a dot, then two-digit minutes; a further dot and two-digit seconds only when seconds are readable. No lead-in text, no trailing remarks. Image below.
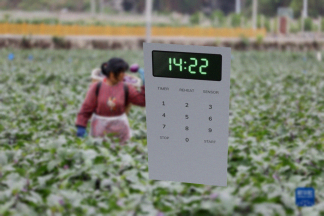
14.22
